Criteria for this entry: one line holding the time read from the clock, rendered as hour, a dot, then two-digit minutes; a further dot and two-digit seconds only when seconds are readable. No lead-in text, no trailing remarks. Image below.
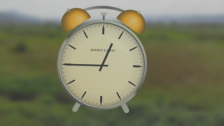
12.45
